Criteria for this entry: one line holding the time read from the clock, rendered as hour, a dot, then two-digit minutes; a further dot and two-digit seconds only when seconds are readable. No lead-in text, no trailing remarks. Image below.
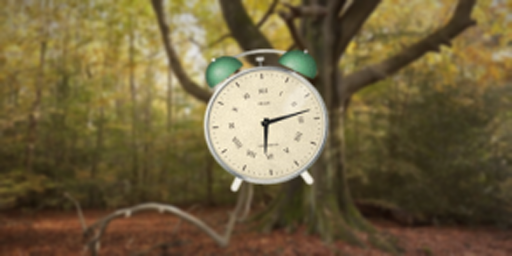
6.13
